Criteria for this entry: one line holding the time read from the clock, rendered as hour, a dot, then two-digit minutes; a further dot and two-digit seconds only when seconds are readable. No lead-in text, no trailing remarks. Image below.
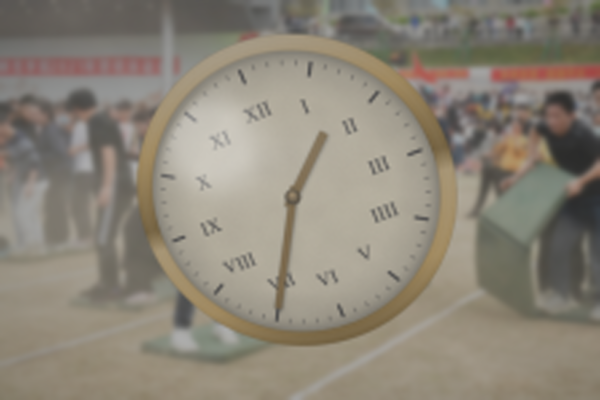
1.35
